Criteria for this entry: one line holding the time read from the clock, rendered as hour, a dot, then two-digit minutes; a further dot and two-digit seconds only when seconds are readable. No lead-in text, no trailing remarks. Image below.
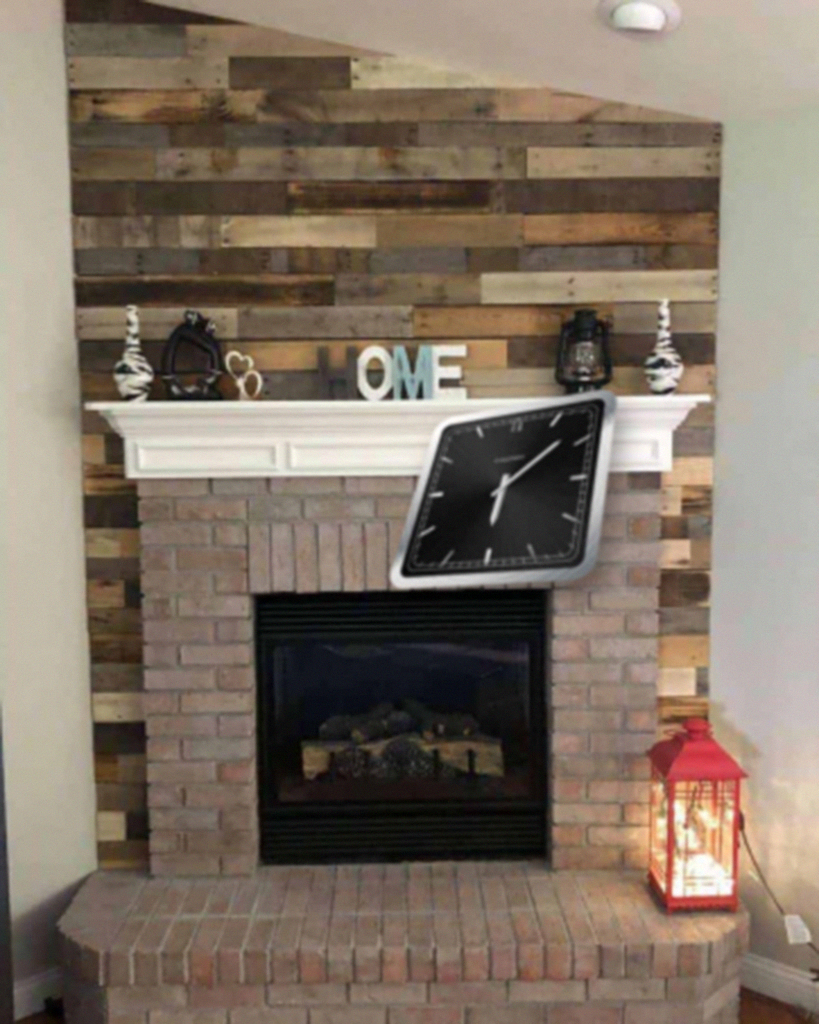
6.08
